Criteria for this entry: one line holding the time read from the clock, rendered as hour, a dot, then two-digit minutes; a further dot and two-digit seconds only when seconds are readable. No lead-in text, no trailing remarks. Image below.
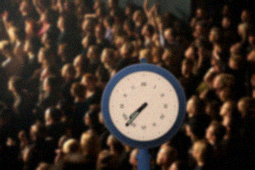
7.37
